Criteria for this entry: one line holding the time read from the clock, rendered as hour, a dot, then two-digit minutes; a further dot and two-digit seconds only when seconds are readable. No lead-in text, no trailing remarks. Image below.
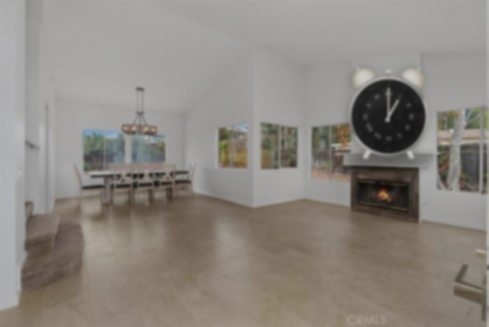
1.00
